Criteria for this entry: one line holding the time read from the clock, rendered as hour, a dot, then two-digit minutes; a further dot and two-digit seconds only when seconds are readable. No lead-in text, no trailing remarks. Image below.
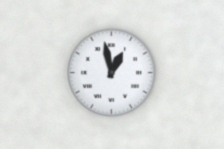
12.58
